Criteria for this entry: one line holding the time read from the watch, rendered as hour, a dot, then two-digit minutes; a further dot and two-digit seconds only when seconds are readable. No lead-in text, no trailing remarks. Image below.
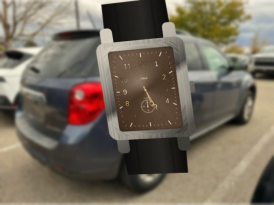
5.26
